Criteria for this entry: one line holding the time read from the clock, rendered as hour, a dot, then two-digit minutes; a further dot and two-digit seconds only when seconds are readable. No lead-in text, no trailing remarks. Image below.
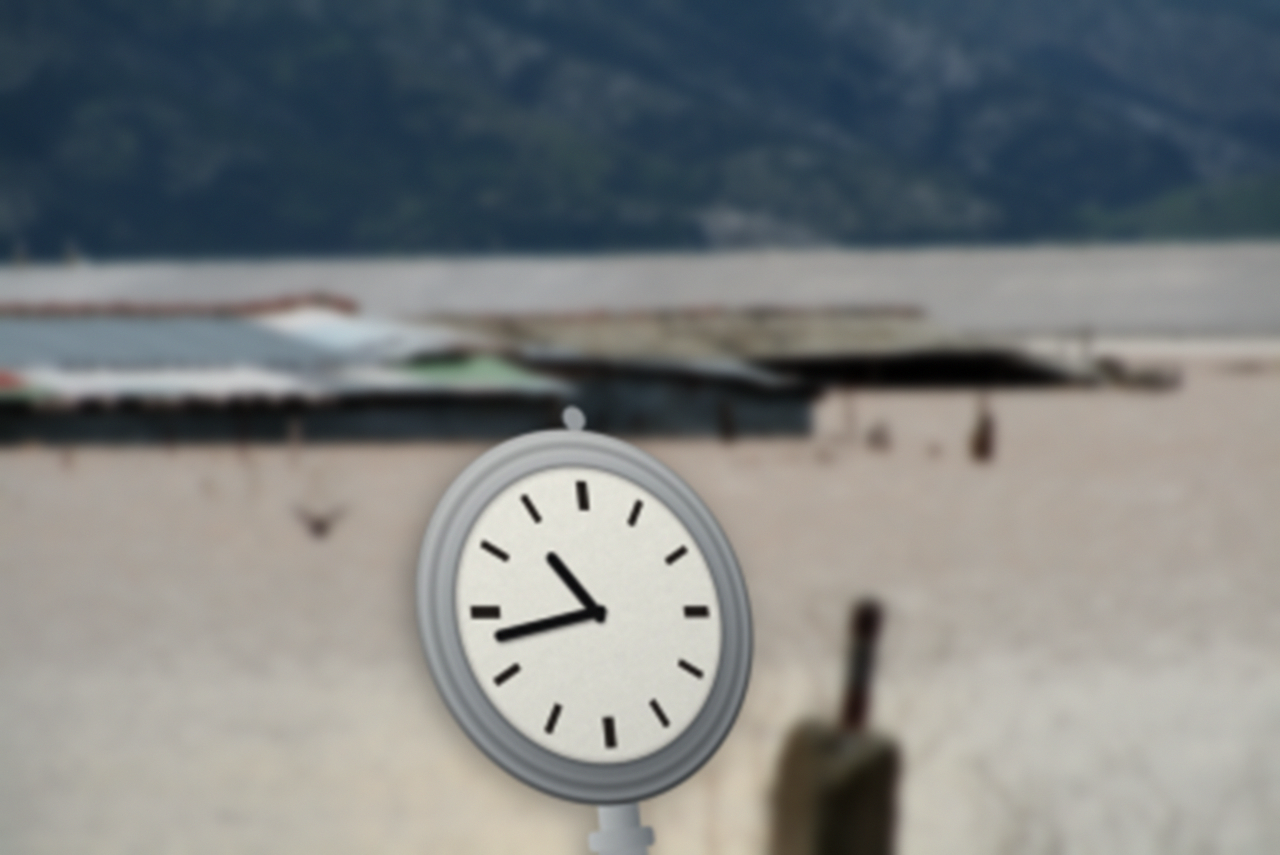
10.43
